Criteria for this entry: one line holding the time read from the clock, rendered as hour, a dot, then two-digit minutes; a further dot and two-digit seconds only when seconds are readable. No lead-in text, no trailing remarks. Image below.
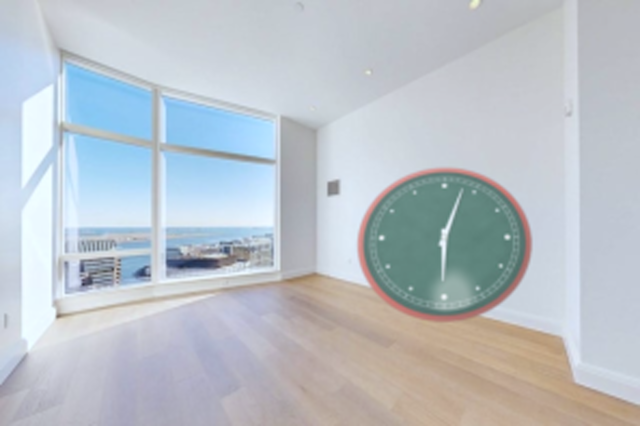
6.03
